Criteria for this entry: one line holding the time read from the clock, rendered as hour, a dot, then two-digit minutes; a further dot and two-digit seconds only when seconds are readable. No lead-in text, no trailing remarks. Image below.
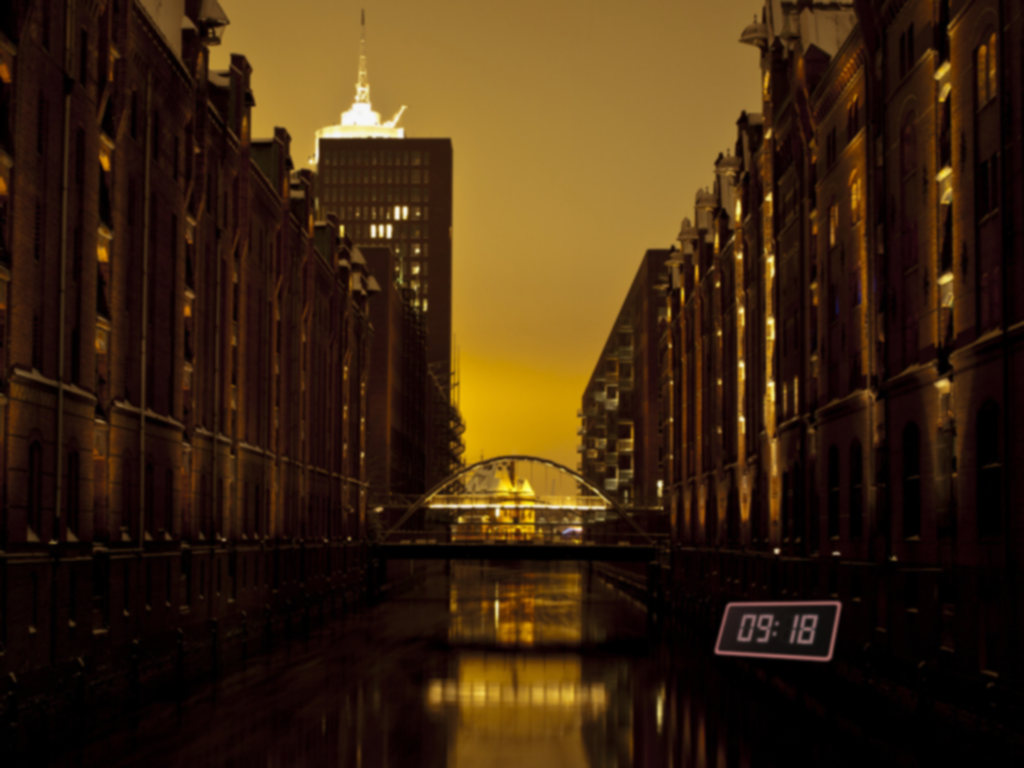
9.18
